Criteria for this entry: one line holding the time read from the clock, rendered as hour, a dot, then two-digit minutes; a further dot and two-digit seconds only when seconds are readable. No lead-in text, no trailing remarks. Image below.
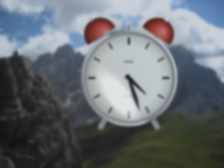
4.27
